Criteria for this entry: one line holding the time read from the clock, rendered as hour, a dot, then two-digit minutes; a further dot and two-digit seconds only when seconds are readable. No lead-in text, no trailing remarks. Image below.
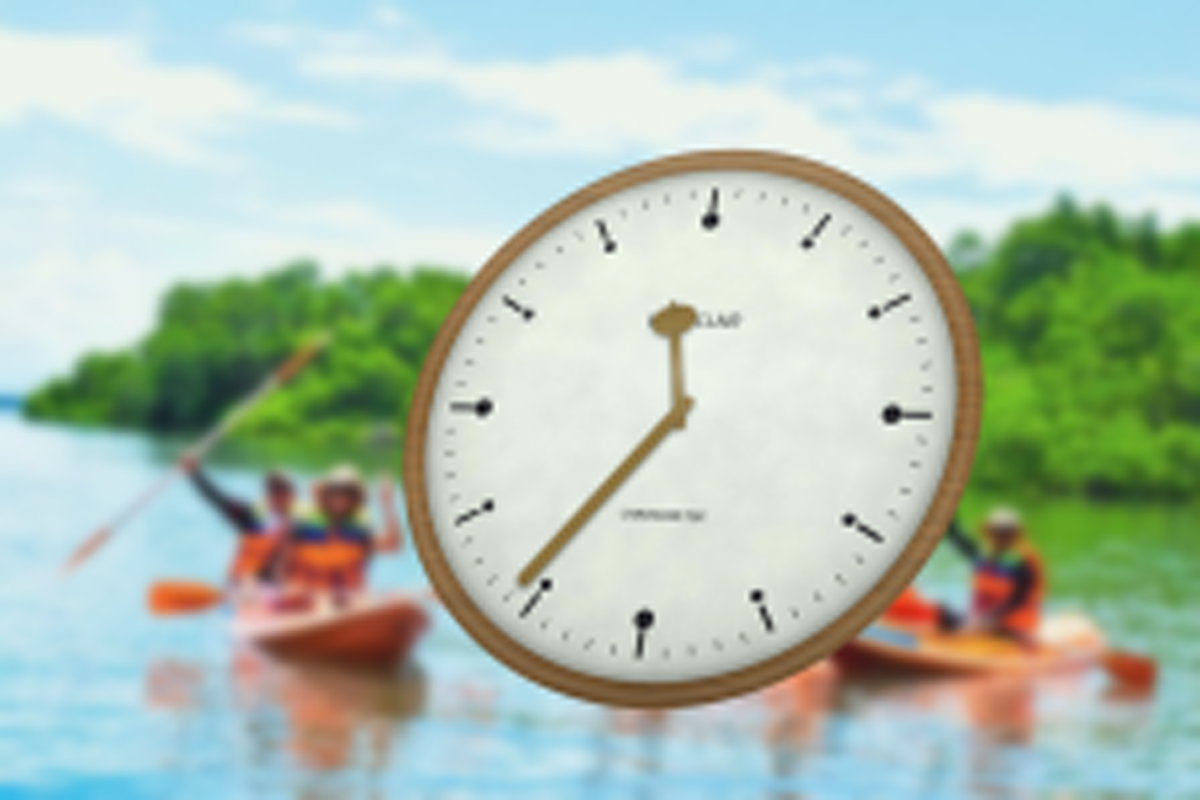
11.36
